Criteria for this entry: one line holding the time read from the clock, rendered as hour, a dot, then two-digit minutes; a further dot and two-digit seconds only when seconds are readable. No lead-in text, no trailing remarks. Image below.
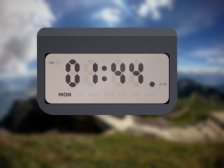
1.44
